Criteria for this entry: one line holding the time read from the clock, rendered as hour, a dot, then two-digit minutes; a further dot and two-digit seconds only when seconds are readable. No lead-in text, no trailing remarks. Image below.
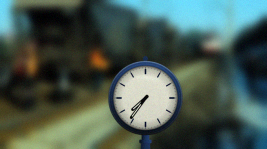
7.36
